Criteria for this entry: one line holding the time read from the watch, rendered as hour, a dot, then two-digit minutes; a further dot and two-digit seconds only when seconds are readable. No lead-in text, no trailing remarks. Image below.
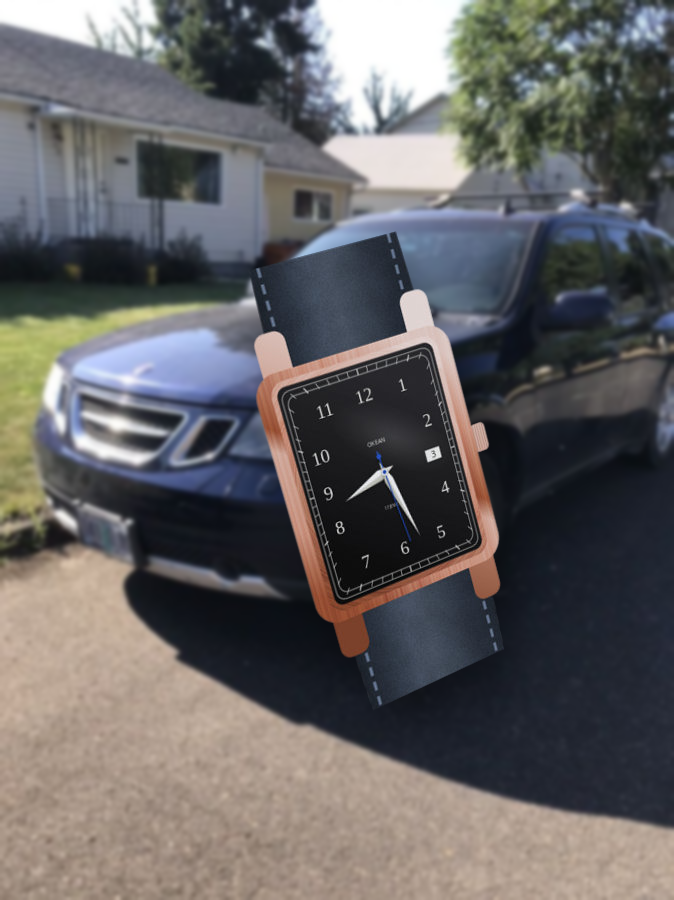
8.27.29
